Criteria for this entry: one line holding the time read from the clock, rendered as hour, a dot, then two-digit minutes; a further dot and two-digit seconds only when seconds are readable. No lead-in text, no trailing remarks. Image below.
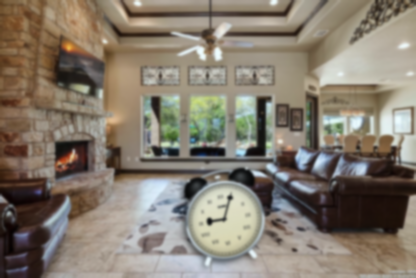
9.04
